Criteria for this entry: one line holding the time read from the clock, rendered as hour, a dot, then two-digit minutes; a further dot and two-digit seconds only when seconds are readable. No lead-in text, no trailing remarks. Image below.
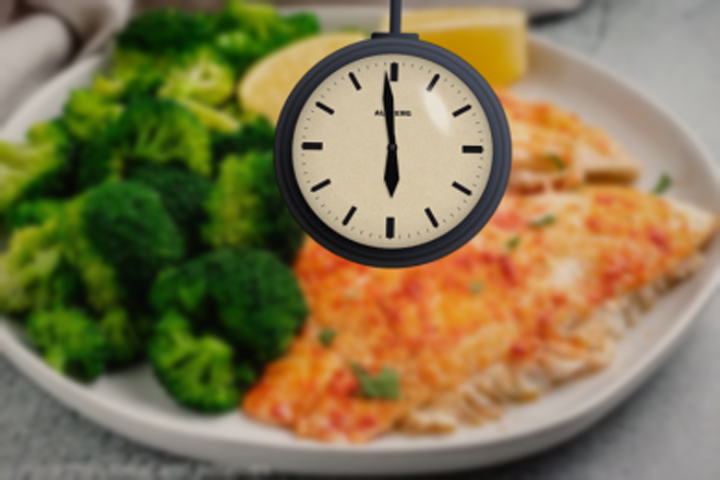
5.59
